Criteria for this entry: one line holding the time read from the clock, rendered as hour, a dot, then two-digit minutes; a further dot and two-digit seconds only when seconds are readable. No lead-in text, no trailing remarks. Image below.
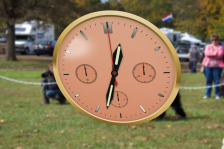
12.33
